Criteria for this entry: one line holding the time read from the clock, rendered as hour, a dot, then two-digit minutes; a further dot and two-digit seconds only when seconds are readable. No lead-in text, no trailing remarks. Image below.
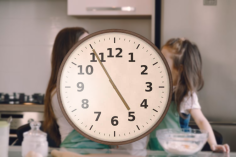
4.55
